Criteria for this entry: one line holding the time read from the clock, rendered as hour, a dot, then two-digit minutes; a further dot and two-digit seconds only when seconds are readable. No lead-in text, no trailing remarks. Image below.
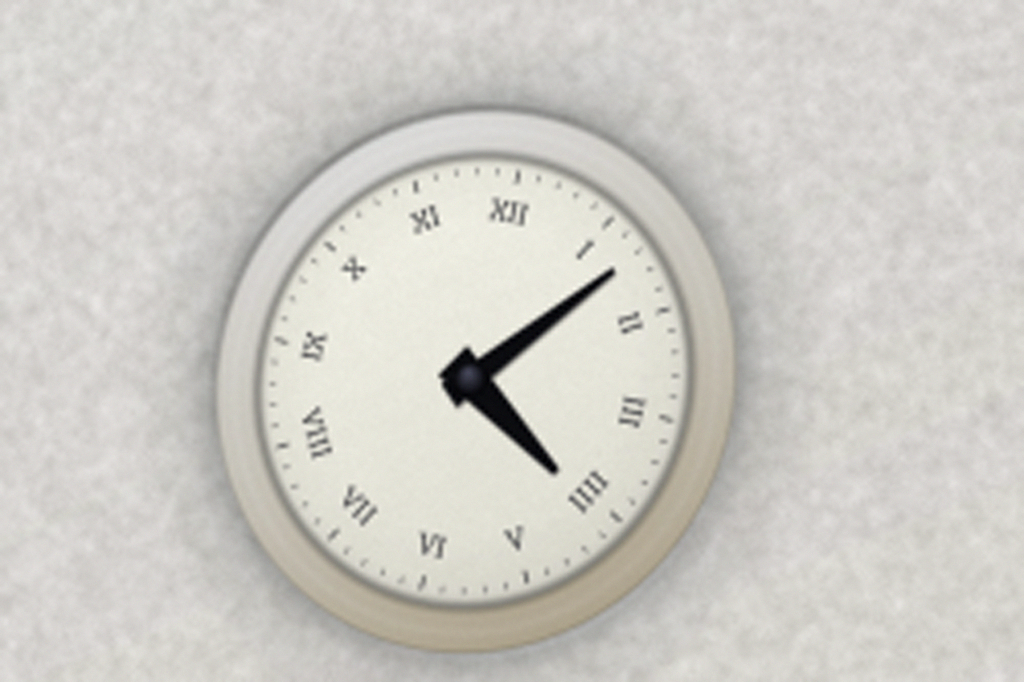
4.07
